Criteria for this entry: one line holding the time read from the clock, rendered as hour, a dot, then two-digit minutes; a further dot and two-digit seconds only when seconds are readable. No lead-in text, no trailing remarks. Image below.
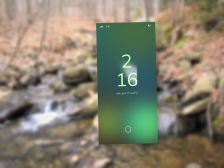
2.16
